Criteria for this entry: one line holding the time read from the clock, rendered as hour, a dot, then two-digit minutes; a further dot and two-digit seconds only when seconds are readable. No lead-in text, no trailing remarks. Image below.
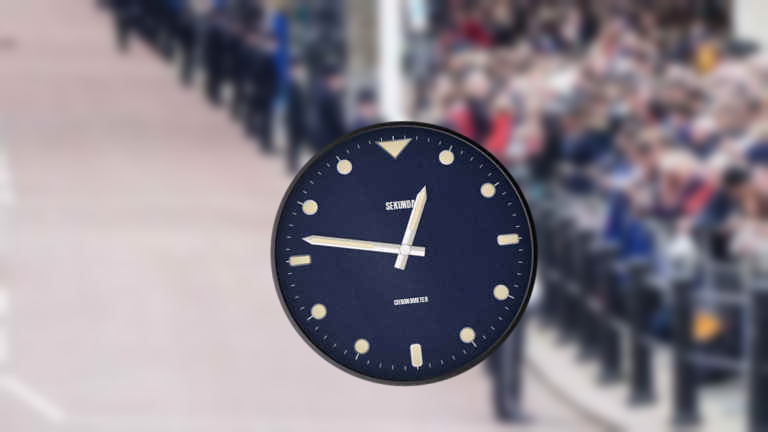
12.47
